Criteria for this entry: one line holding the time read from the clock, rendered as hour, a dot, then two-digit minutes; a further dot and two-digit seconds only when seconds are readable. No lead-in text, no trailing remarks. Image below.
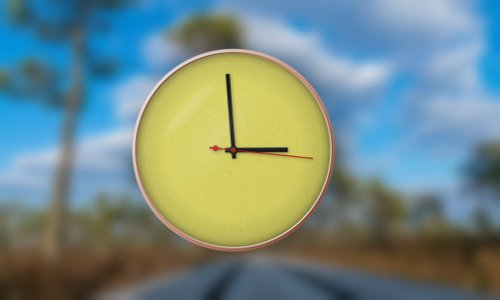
2.59.16
